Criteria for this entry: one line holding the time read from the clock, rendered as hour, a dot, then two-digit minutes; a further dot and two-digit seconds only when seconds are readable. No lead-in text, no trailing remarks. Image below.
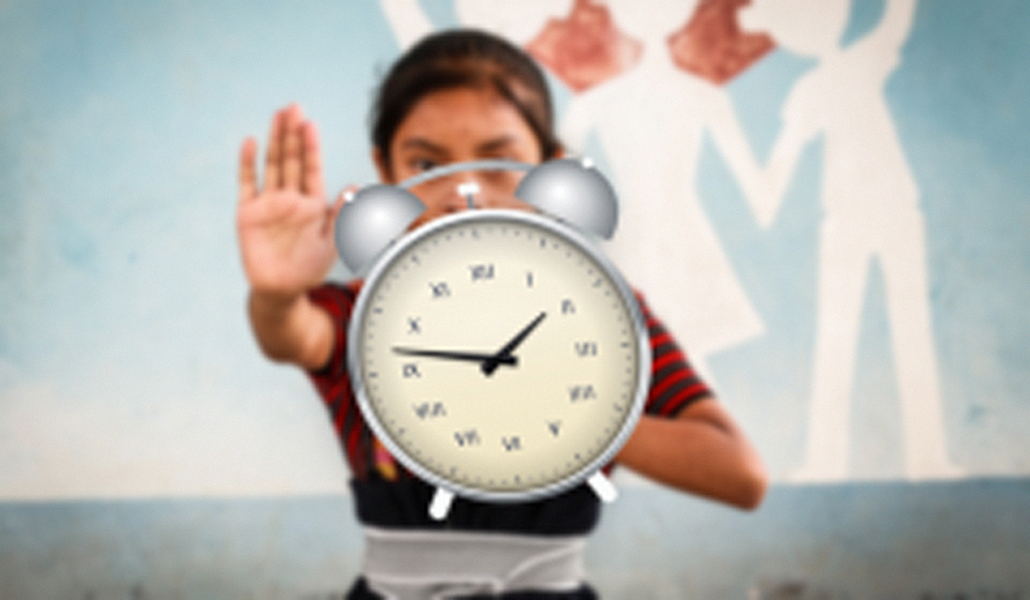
1.47
